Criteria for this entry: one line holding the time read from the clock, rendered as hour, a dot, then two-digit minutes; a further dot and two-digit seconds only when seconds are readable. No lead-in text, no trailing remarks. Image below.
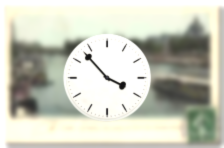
3.53
